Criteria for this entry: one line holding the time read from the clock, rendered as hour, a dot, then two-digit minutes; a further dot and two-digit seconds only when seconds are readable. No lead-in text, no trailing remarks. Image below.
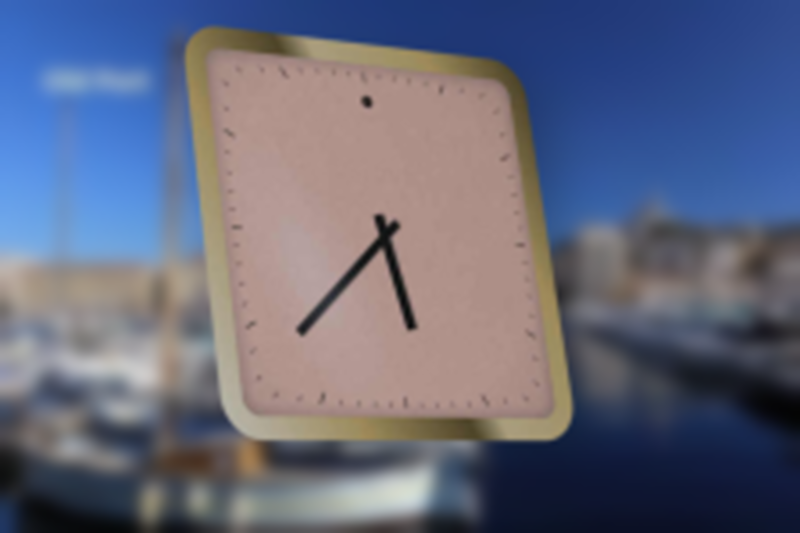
5.38
